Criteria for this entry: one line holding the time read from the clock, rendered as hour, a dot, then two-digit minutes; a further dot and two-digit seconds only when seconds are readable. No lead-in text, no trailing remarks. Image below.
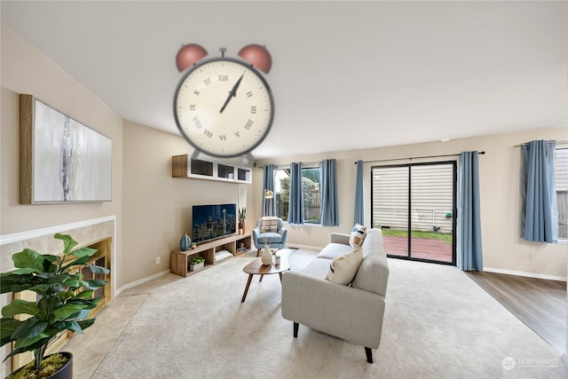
1.05
